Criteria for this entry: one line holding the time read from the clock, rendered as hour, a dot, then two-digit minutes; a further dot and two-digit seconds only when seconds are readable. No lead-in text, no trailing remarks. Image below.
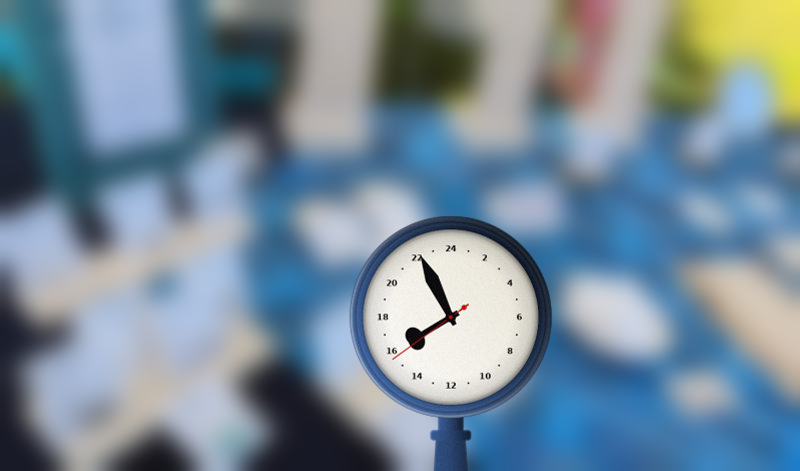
15.55.39
